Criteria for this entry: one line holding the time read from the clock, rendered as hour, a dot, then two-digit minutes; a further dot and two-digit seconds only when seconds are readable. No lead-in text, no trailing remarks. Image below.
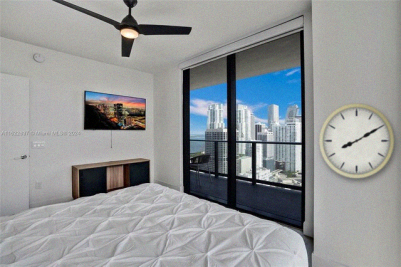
8.10
